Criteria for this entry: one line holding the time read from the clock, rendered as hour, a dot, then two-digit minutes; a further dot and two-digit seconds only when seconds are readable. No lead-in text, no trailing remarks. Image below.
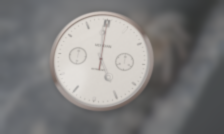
4.59
